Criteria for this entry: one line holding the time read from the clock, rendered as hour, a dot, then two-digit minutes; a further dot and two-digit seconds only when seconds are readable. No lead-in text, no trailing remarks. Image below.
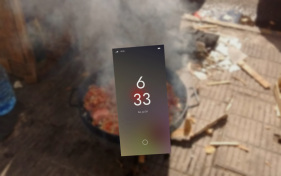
6.33
